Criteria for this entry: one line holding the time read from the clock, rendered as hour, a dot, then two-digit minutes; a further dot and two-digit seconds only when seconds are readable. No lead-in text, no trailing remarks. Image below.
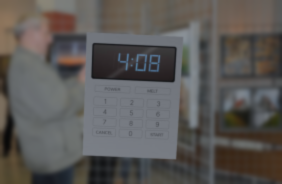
4.08
